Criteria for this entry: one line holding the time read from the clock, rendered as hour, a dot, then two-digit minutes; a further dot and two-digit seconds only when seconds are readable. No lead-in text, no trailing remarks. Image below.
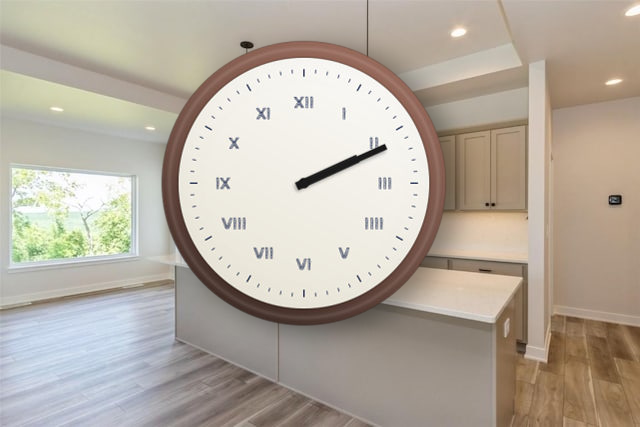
2.11
